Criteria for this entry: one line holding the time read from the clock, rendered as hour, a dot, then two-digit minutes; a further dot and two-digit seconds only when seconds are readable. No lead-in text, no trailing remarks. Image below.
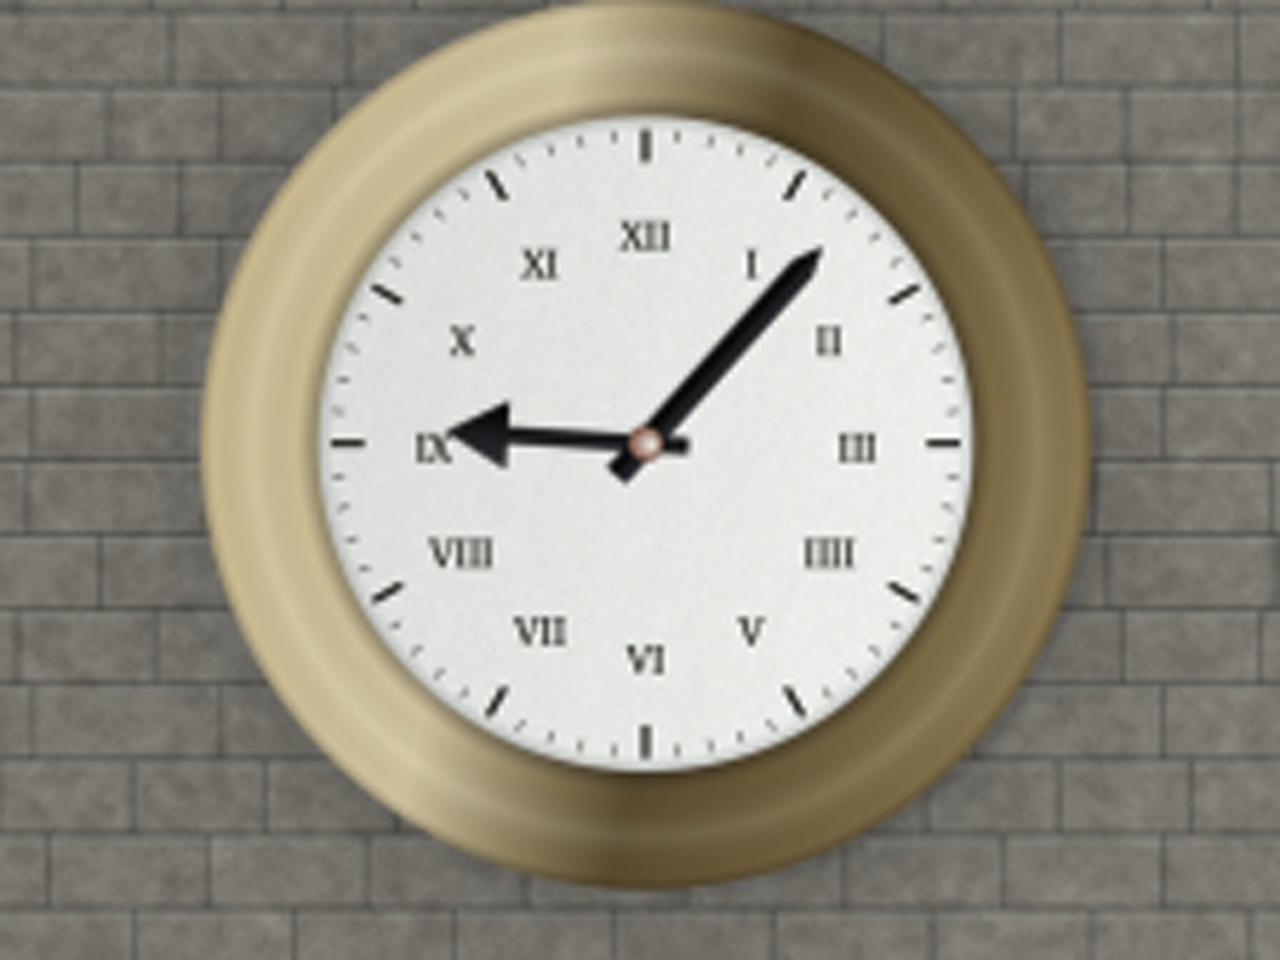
9.07
